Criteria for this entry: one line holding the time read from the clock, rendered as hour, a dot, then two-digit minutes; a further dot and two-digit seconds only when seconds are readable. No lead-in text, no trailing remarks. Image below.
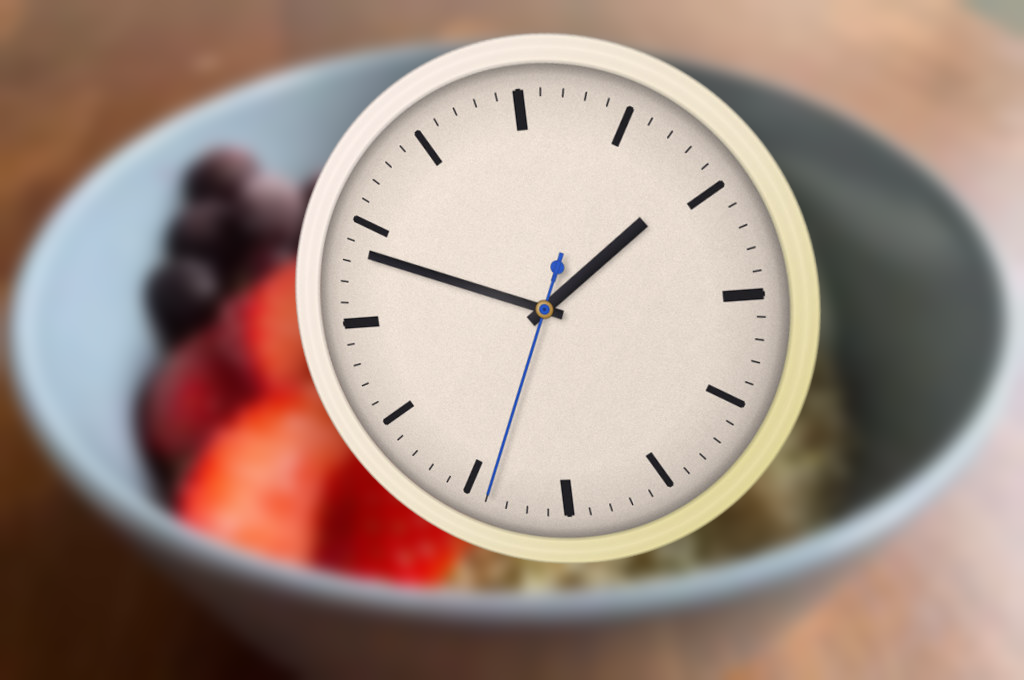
1.48.34
